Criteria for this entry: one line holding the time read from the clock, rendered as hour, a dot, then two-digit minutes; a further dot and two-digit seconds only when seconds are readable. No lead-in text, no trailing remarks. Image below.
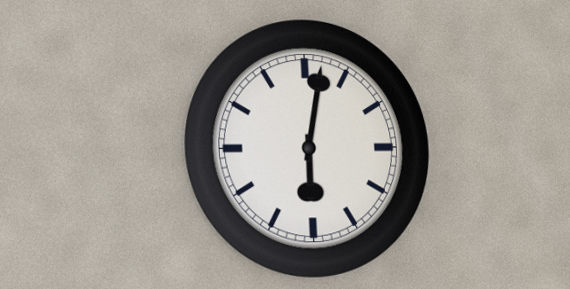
6.02
